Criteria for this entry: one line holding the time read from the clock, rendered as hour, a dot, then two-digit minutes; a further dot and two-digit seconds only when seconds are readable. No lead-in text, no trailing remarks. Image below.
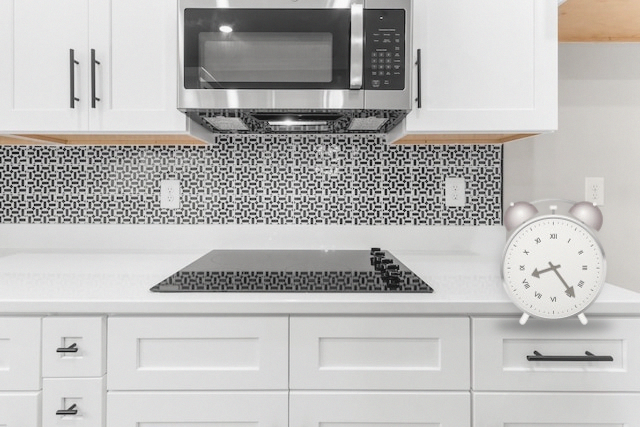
8.24
